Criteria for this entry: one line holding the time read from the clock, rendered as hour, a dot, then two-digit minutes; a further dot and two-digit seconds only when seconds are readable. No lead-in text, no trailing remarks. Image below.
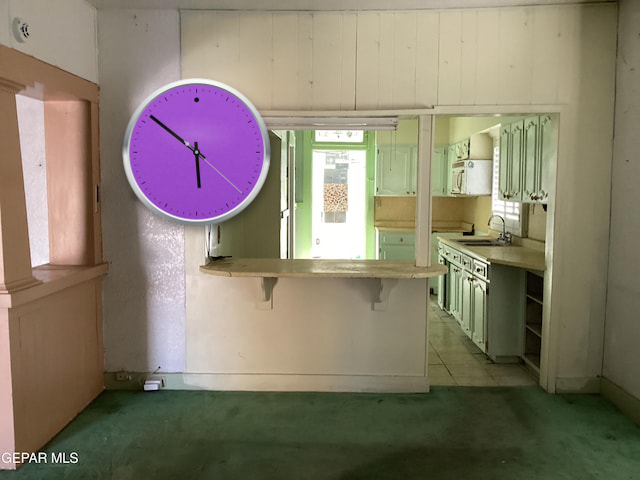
5.51.22
